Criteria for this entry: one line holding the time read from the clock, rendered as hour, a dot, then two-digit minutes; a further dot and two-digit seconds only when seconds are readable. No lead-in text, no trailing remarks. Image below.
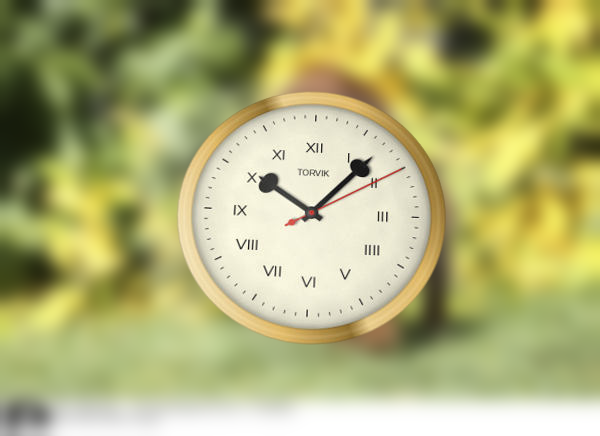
10.07.10
